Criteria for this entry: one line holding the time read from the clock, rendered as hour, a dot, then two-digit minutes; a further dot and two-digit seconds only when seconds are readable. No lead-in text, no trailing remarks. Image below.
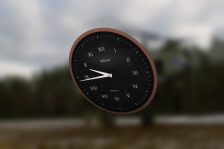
9.44
